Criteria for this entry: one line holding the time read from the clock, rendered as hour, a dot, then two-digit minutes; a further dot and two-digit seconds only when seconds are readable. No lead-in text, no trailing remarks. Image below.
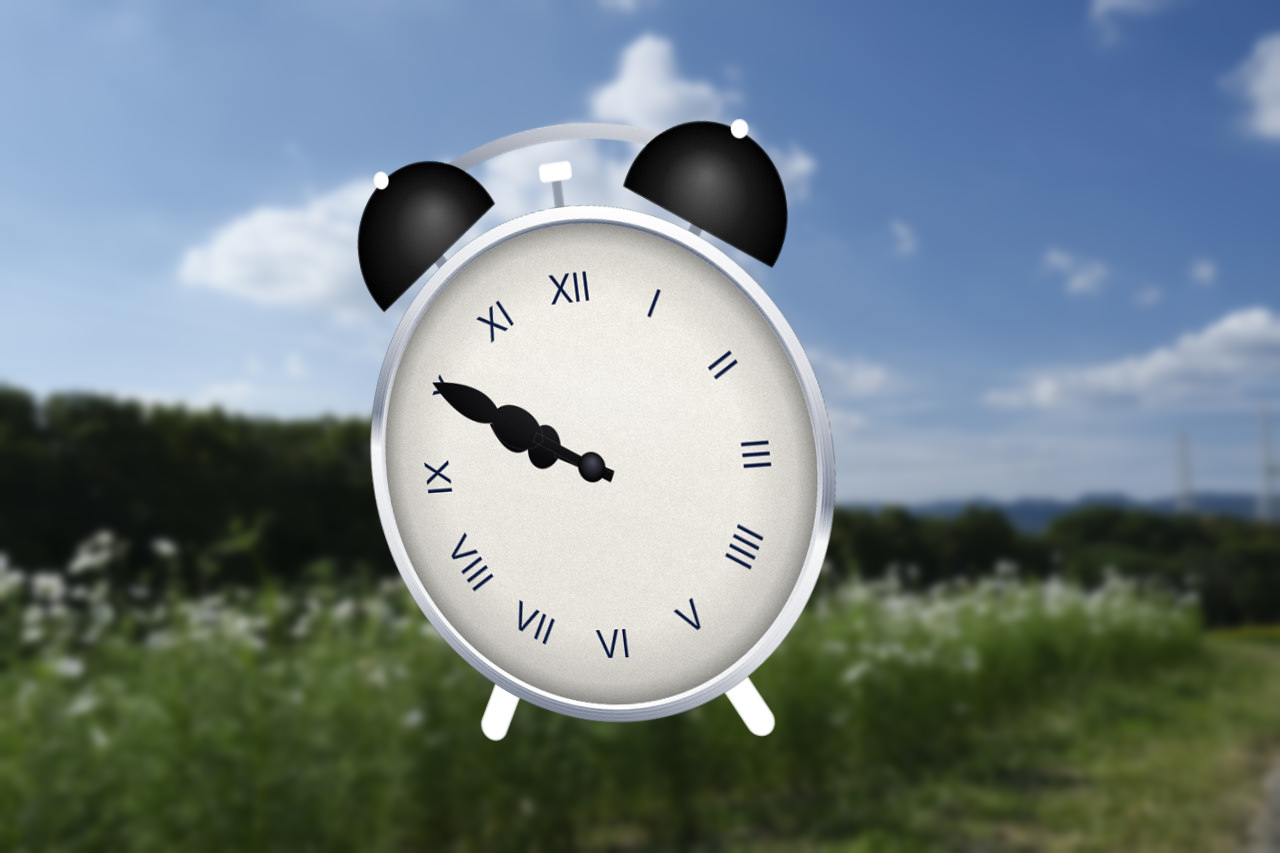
9.50
